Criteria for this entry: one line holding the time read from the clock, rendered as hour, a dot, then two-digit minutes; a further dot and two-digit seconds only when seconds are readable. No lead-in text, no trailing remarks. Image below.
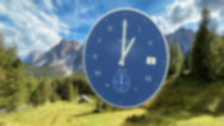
1.00
